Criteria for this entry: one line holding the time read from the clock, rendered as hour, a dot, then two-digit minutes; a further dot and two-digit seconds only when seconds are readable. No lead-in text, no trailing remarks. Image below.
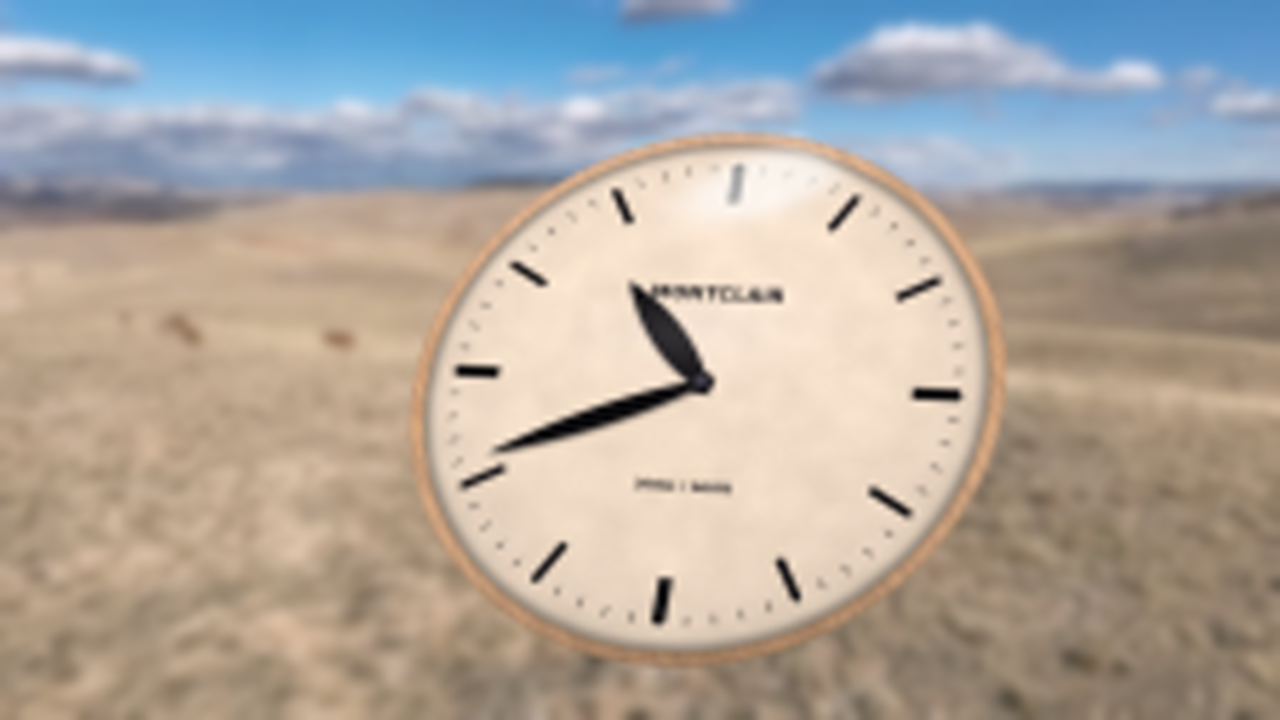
10.41
